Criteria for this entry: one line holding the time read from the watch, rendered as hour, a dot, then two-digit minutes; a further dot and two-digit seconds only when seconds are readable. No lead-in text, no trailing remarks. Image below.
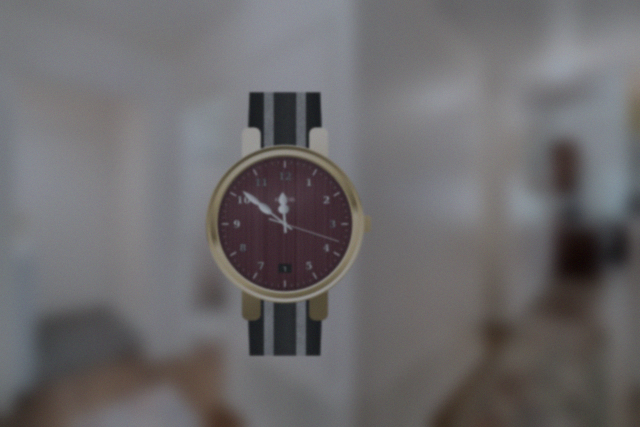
11.51.18
